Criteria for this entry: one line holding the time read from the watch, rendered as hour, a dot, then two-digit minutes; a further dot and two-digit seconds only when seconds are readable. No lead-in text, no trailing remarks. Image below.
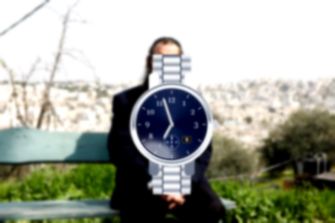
6.57
